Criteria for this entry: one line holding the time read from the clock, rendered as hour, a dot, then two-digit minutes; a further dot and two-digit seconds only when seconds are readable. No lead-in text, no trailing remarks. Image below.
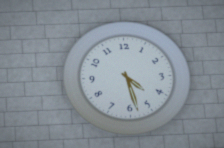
4.28
